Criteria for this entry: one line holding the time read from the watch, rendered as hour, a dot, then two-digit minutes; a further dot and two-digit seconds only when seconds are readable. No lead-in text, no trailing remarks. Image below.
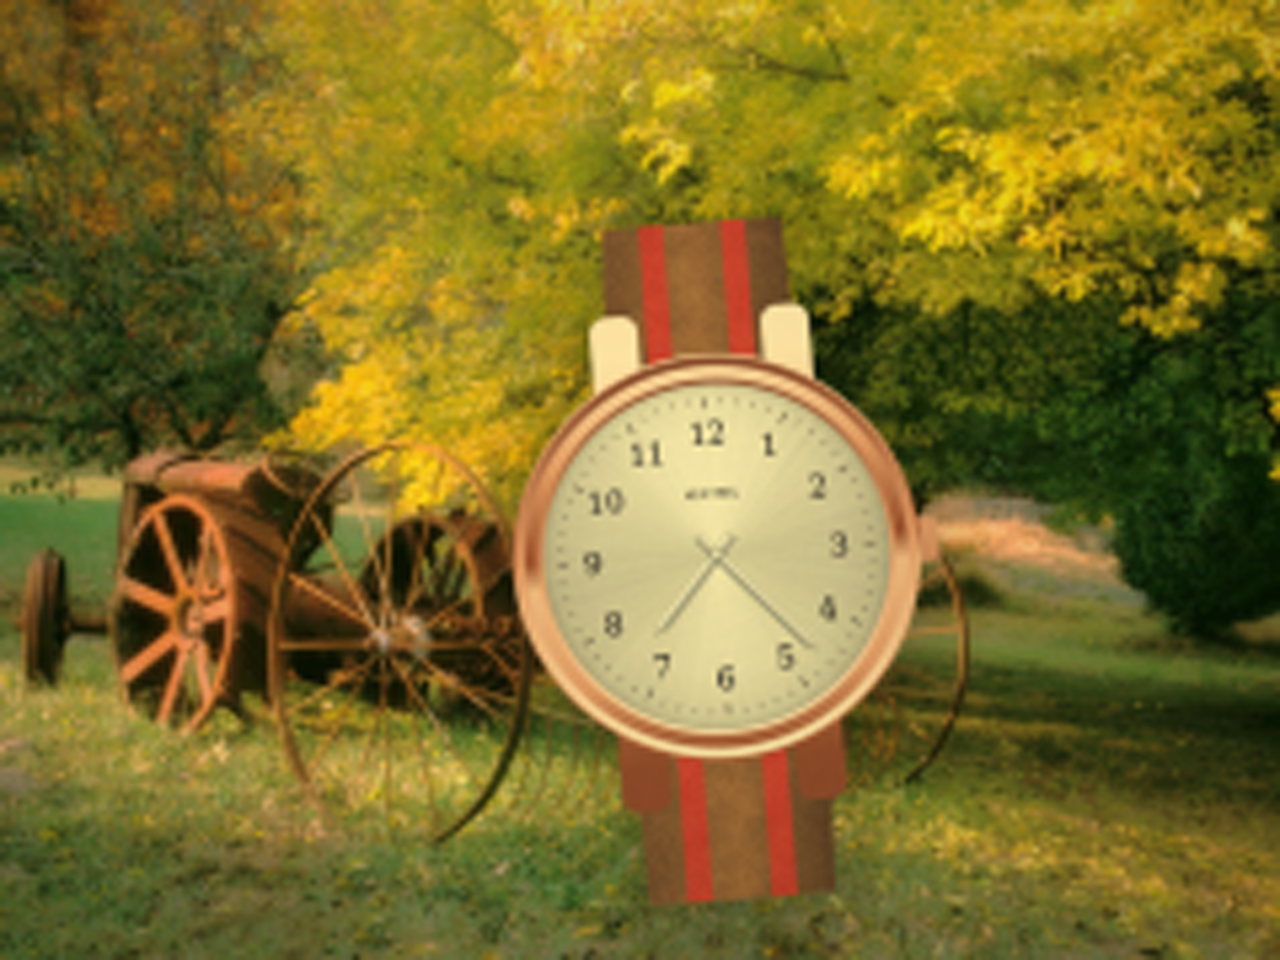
7.23
